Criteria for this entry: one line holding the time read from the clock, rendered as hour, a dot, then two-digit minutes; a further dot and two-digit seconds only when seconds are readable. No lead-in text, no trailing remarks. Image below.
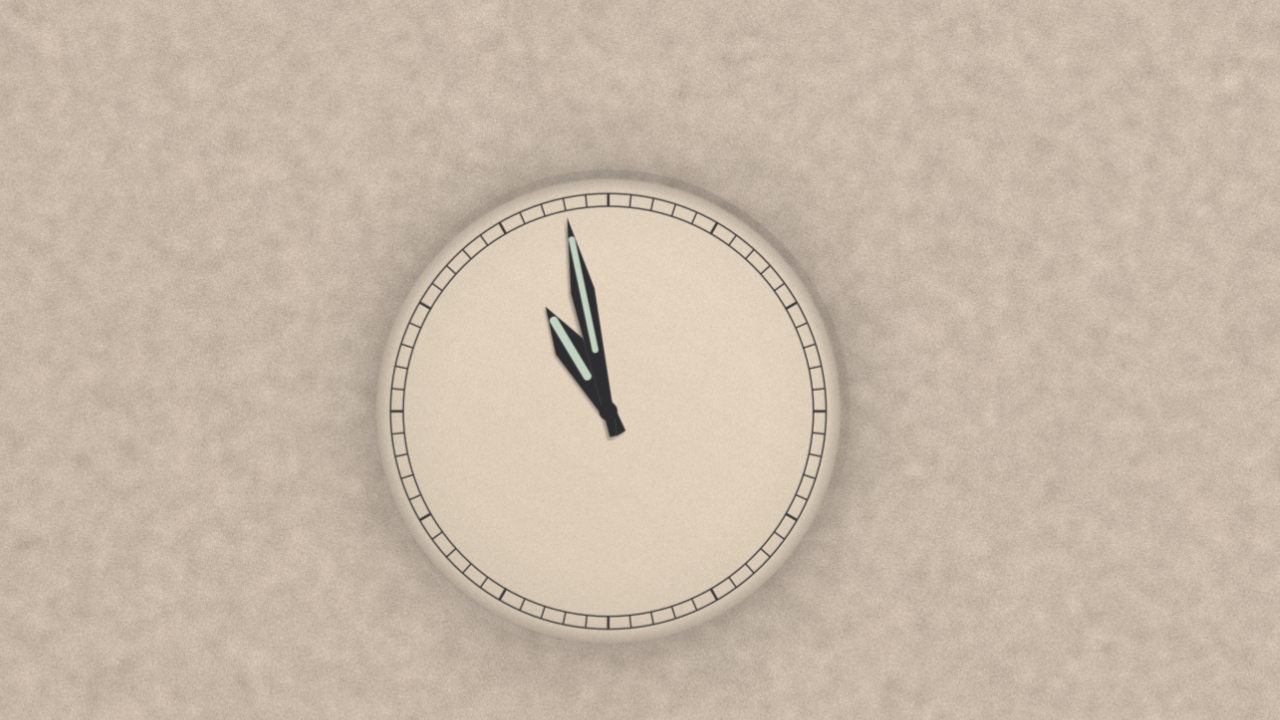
10.58
